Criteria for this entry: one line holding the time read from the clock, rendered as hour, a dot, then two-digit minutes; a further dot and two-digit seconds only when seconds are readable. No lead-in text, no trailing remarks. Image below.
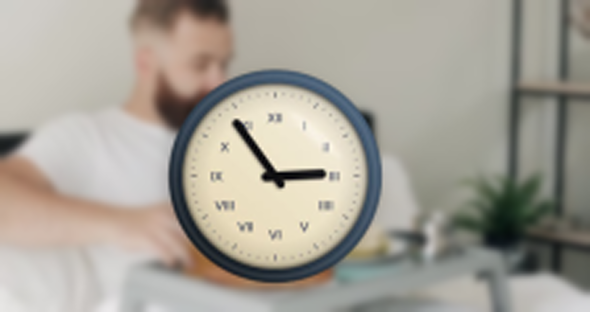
2.54
